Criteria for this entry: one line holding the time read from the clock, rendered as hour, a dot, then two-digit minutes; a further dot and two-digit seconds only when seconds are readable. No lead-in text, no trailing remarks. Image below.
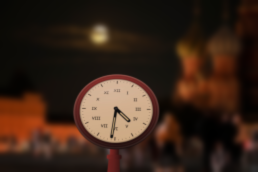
4.31
